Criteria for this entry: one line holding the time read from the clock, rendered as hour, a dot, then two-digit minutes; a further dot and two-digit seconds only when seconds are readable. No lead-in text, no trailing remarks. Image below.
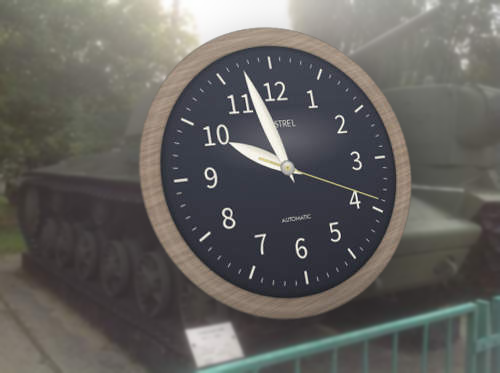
9.57.19
